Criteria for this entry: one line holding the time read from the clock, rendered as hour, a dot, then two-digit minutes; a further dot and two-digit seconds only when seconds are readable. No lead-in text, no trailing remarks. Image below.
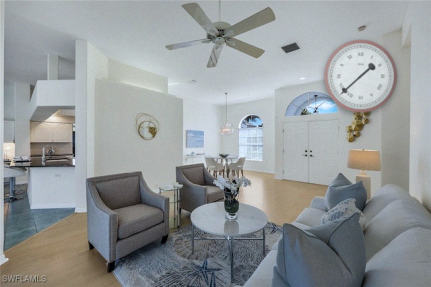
1.38
